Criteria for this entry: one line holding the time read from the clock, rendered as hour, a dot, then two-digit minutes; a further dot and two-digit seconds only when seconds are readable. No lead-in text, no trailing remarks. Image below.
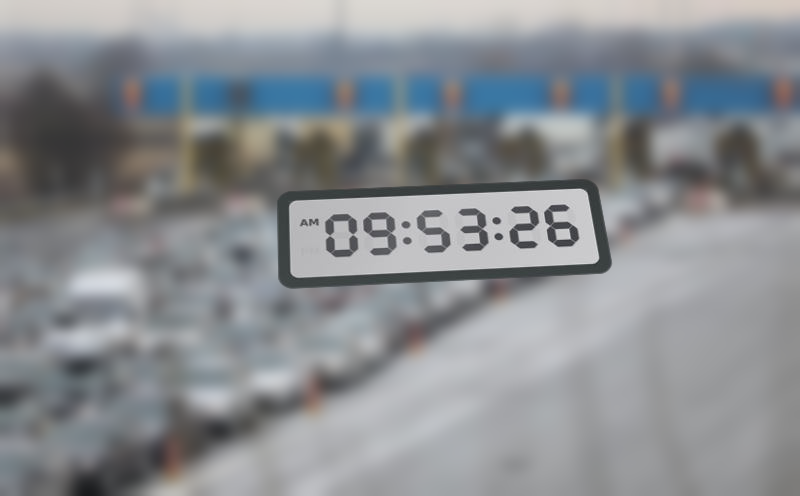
9.53.26
